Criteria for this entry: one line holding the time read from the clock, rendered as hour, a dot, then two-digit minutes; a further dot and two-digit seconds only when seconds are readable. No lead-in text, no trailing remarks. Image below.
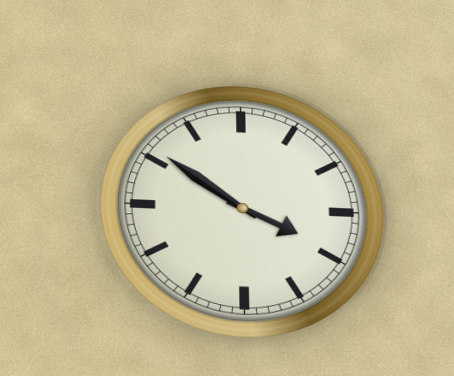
3.51
